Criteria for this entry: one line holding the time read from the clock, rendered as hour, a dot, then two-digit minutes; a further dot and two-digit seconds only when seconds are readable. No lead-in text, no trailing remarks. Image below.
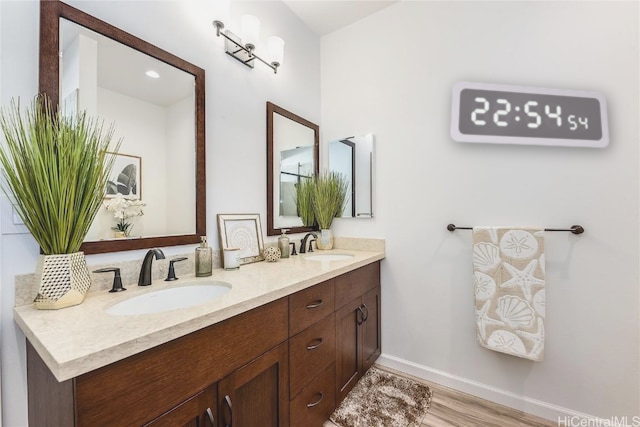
22.54.54
